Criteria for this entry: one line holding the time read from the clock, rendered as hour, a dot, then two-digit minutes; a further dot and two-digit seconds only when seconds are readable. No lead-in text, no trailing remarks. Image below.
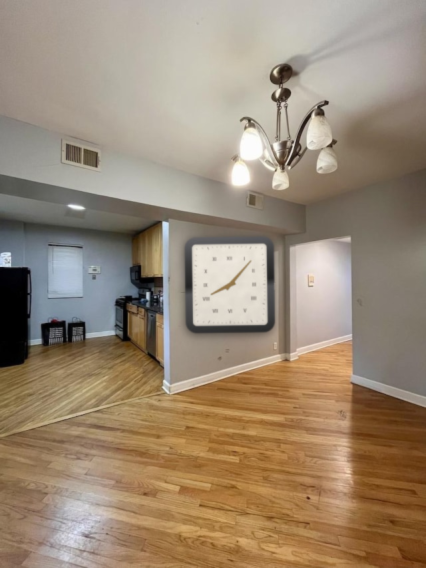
8.07
